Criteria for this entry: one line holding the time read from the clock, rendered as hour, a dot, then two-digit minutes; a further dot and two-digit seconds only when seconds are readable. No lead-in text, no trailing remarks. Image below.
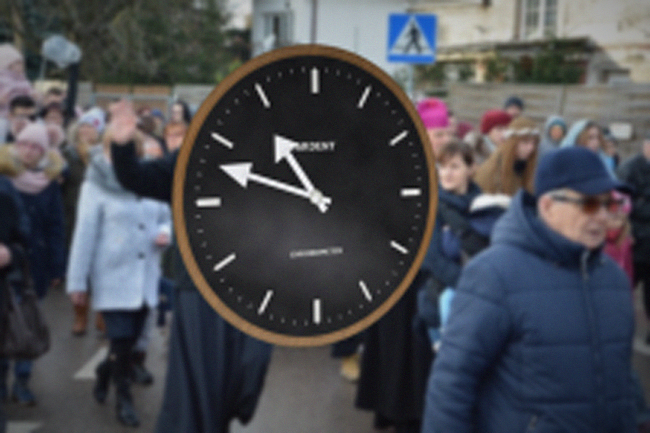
10.48
